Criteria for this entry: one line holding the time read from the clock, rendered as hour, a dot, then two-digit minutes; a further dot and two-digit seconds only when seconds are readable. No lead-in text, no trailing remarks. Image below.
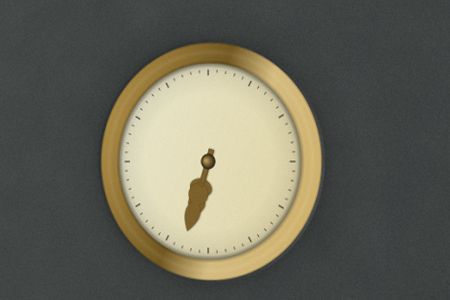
6.33
